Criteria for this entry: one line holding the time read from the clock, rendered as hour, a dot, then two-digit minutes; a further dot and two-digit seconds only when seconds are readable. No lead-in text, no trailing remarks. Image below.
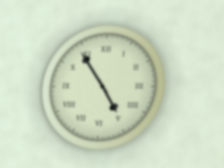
4.54
